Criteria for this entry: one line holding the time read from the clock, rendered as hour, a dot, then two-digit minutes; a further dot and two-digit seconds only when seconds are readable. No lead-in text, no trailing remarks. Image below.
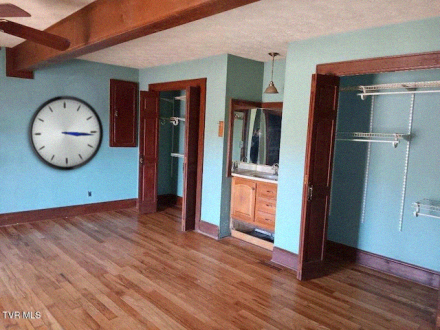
3.16
